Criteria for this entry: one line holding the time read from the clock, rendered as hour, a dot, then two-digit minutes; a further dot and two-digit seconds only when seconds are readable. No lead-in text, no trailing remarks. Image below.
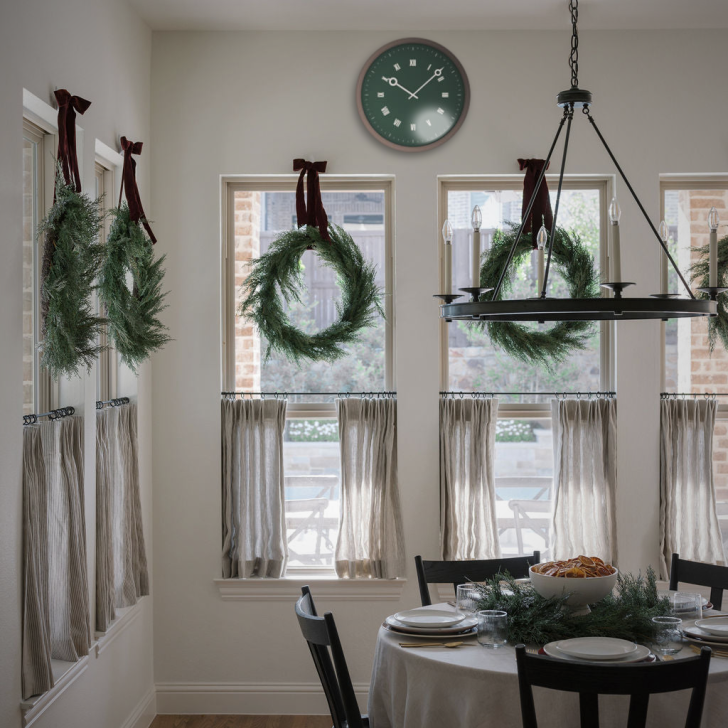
10.08
